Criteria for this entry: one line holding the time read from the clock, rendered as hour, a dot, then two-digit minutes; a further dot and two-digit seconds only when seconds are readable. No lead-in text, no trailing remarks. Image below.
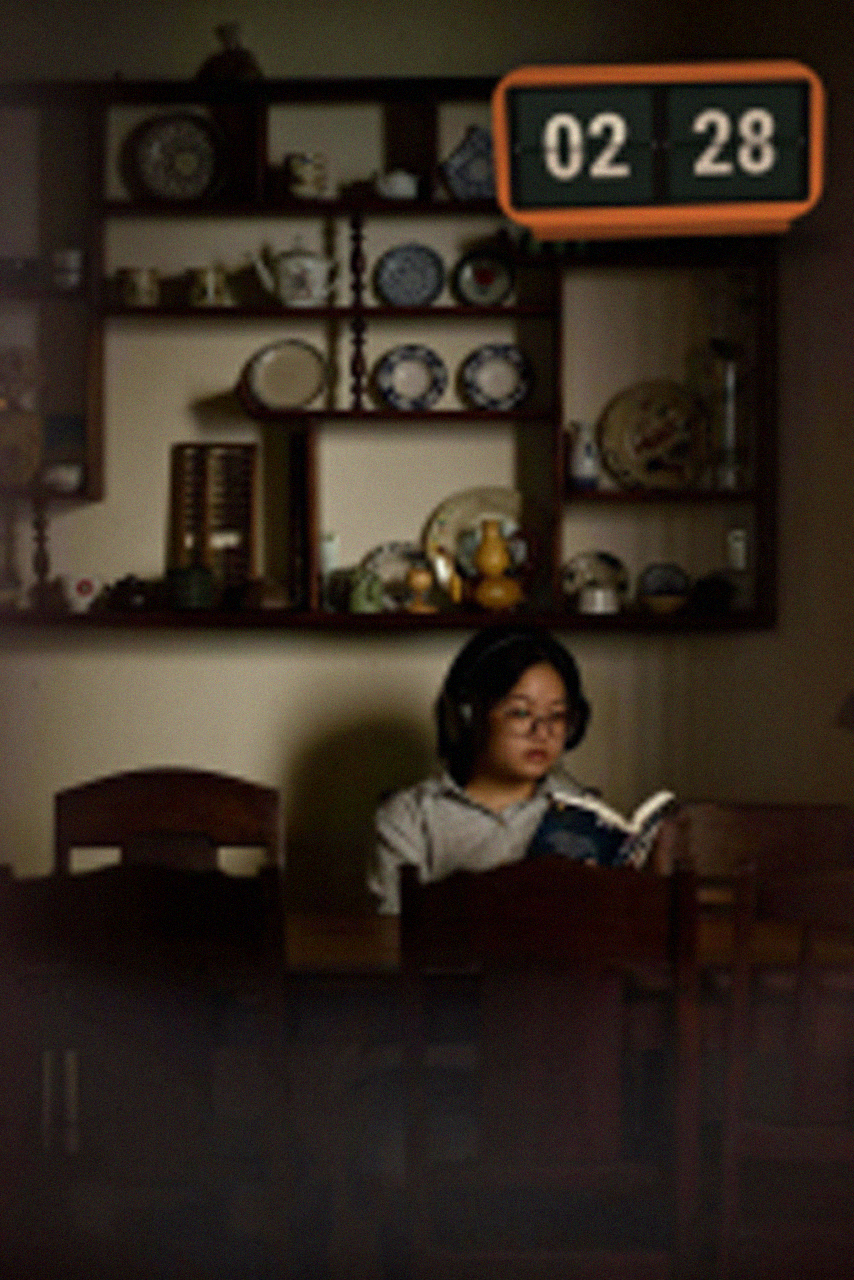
2.28
